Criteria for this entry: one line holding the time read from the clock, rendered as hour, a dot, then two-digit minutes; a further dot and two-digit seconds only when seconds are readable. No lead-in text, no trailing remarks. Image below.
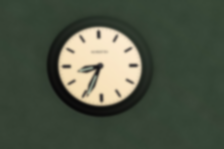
8.34
